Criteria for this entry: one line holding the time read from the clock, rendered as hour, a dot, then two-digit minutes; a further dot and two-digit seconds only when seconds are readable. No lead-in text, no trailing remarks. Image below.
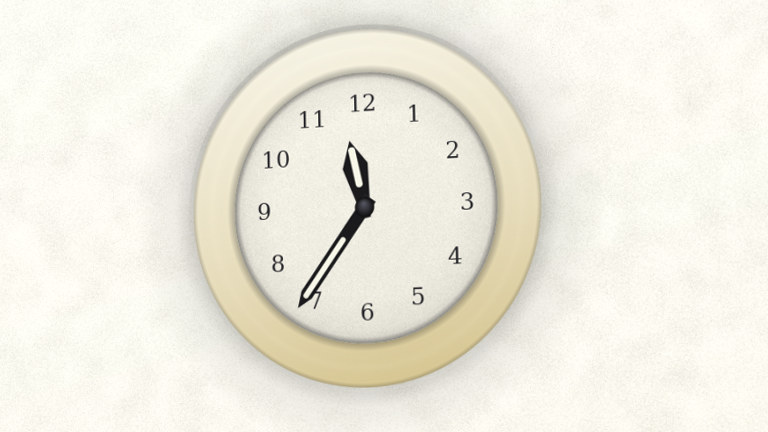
11.36
